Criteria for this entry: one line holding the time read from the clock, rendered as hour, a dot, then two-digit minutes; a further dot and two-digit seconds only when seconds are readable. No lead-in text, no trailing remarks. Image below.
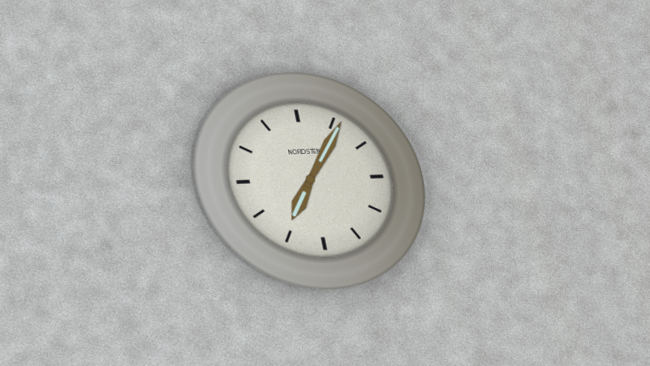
7.06
